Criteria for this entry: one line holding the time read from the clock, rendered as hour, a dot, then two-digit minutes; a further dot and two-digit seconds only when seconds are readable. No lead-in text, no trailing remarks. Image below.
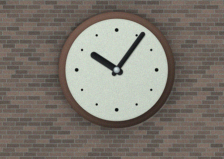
10.06
